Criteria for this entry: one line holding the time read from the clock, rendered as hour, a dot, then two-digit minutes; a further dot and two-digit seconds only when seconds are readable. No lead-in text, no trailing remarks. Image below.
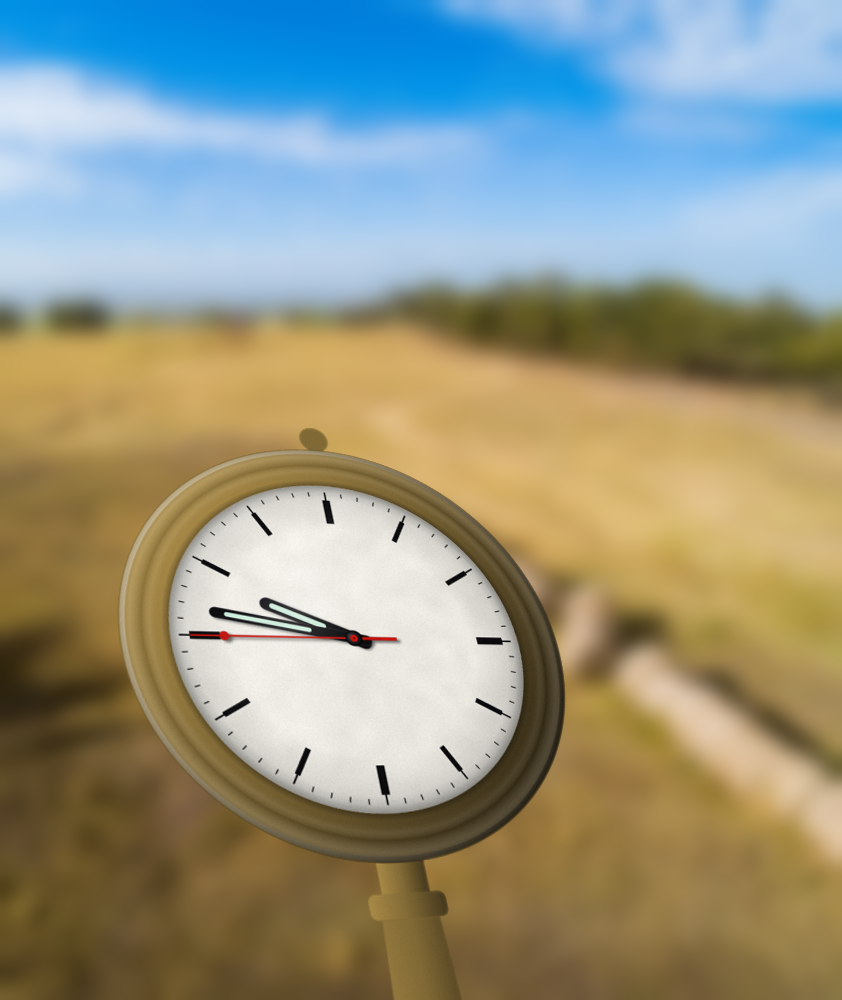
9.46.45
